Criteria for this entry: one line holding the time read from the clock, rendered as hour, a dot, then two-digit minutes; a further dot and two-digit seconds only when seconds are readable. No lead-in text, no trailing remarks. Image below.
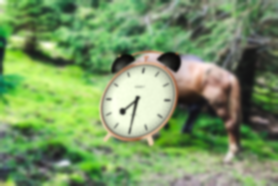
7.30
